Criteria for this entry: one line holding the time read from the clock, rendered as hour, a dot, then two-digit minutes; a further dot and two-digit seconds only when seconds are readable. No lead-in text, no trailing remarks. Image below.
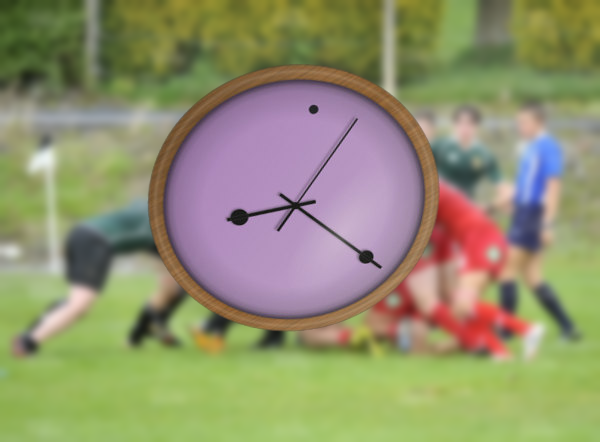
8.20.04
